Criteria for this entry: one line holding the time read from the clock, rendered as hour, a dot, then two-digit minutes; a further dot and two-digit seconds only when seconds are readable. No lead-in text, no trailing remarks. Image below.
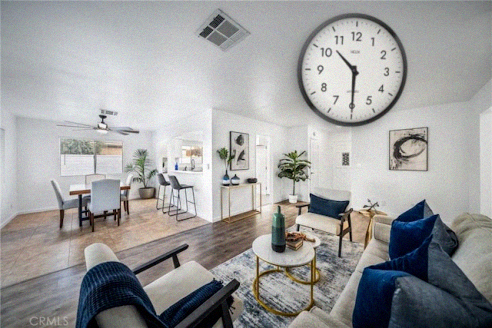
10.30
